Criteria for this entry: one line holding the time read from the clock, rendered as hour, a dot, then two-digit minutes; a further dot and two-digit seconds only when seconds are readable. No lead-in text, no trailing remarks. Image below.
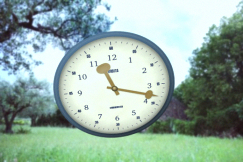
11.18
